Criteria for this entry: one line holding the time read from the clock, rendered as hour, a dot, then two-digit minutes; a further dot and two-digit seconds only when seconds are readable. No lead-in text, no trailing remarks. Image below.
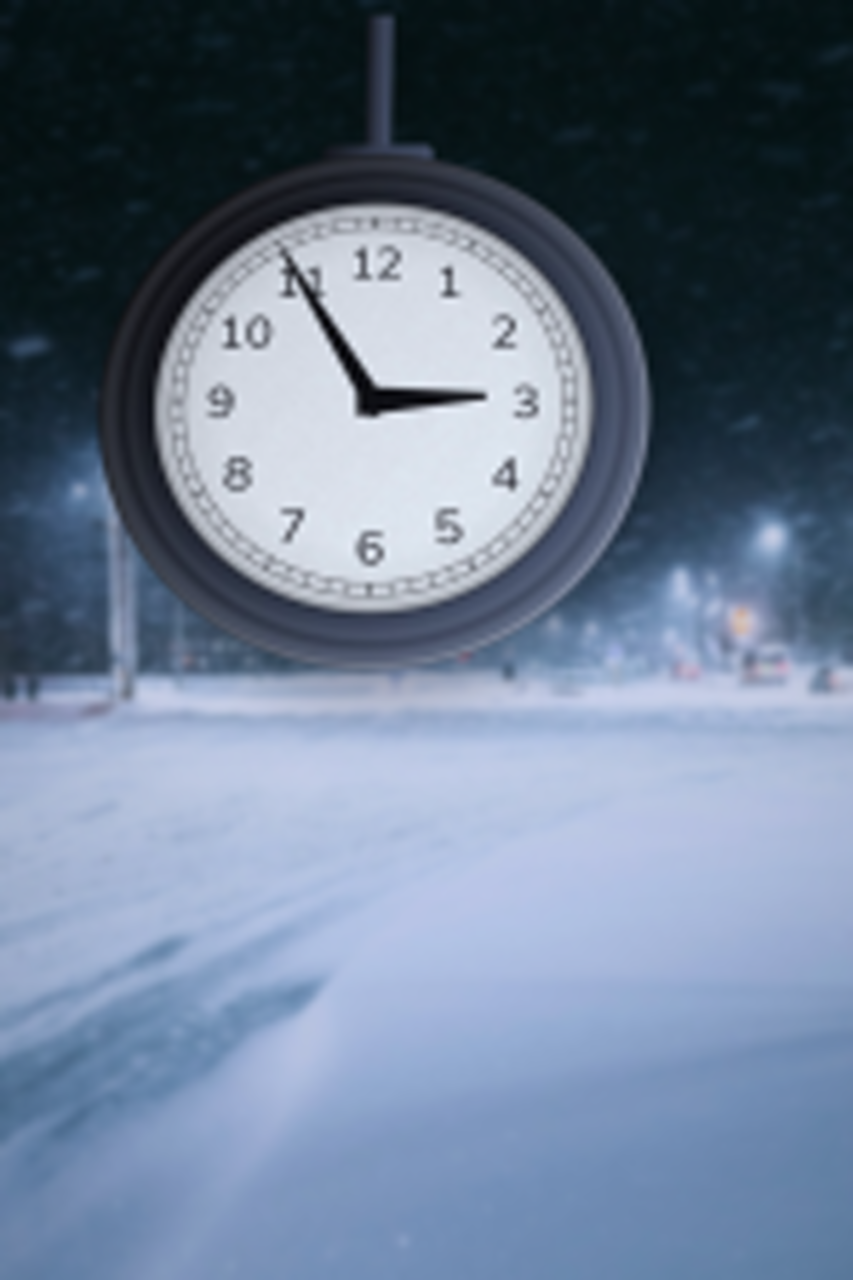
2.55
